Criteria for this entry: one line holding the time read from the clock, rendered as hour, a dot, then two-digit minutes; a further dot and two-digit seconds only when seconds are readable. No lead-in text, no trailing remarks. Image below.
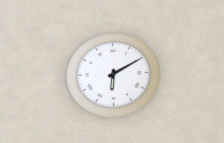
6.10
